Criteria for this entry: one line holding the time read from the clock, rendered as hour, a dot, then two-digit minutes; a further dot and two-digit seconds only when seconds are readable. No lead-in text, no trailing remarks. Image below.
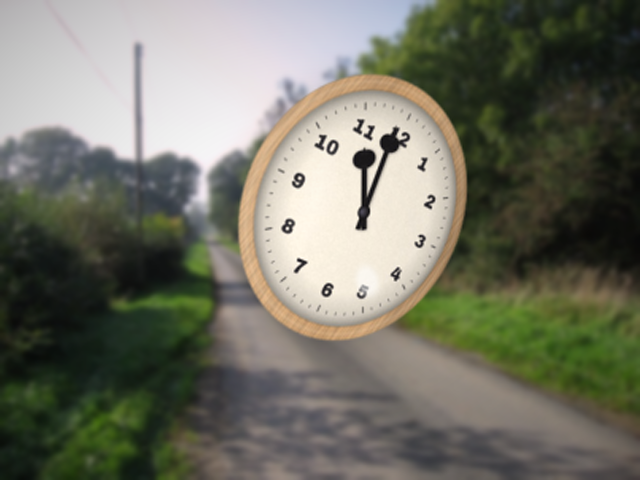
10.59
